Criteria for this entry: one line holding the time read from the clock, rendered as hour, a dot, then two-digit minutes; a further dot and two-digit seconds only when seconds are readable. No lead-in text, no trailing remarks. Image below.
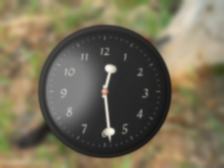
12.29
